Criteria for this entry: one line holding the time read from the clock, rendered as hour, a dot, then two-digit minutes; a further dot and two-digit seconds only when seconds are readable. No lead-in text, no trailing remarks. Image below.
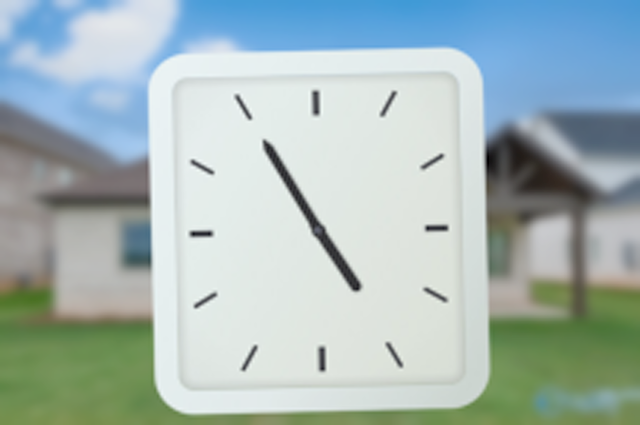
4.55
